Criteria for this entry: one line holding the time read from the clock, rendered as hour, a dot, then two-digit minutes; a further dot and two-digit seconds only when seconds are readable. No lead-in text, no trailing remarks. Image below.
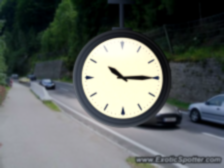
10.15
